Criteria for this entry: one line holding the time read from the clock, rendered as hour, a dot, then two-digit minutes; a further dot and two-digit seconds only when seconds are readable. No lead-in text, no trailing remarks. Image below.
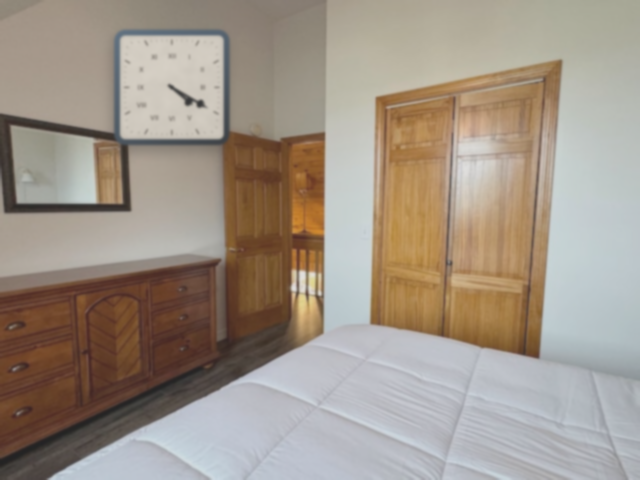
4.20
